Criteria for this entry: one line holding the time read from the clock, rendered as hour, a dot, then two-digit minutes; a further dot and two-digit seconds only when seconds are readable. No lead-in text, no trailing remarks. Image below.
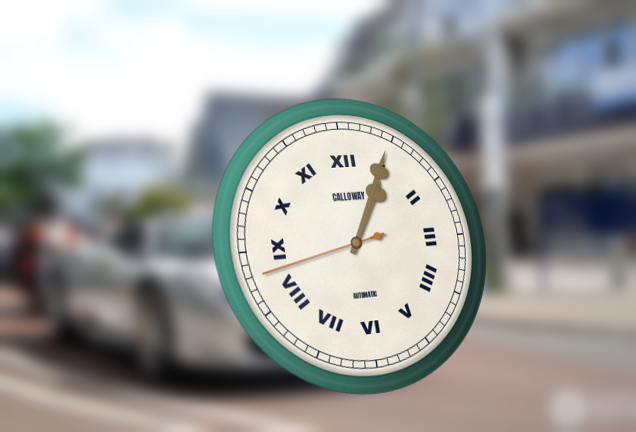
1.04.43
